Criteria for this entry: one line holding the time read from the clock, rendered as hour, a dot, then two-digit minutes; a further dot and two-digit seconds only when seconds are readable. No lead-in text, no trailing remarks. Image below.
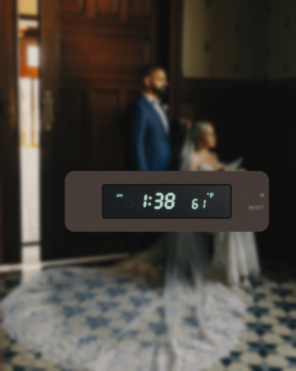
1.38
